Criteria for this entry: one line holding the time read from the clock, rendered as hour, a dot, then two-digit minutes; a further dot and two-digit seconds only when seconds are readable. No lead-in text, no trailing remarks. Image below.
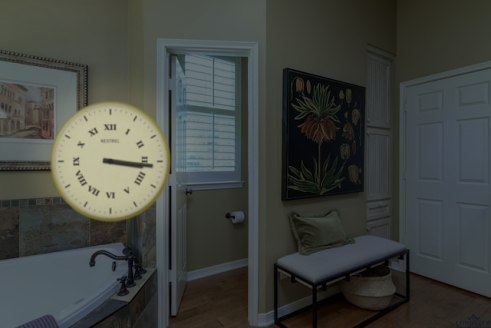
3.16
